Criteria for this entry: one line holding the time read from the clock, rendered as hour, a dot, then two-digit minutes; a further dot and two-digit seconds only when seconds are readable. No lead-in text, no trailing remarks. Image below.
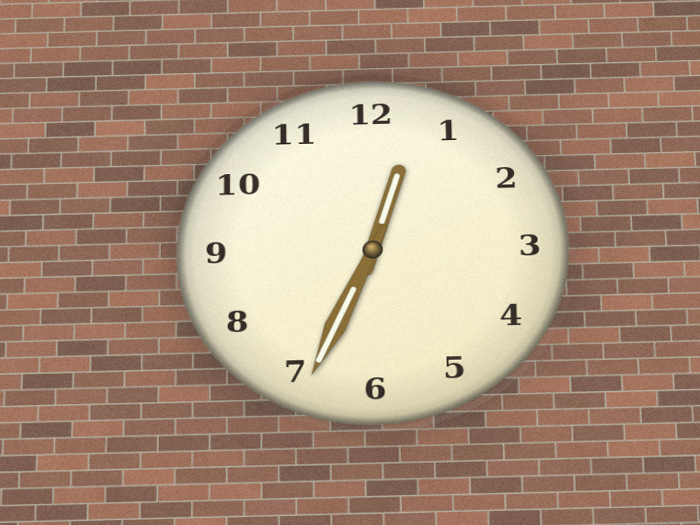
12.34
